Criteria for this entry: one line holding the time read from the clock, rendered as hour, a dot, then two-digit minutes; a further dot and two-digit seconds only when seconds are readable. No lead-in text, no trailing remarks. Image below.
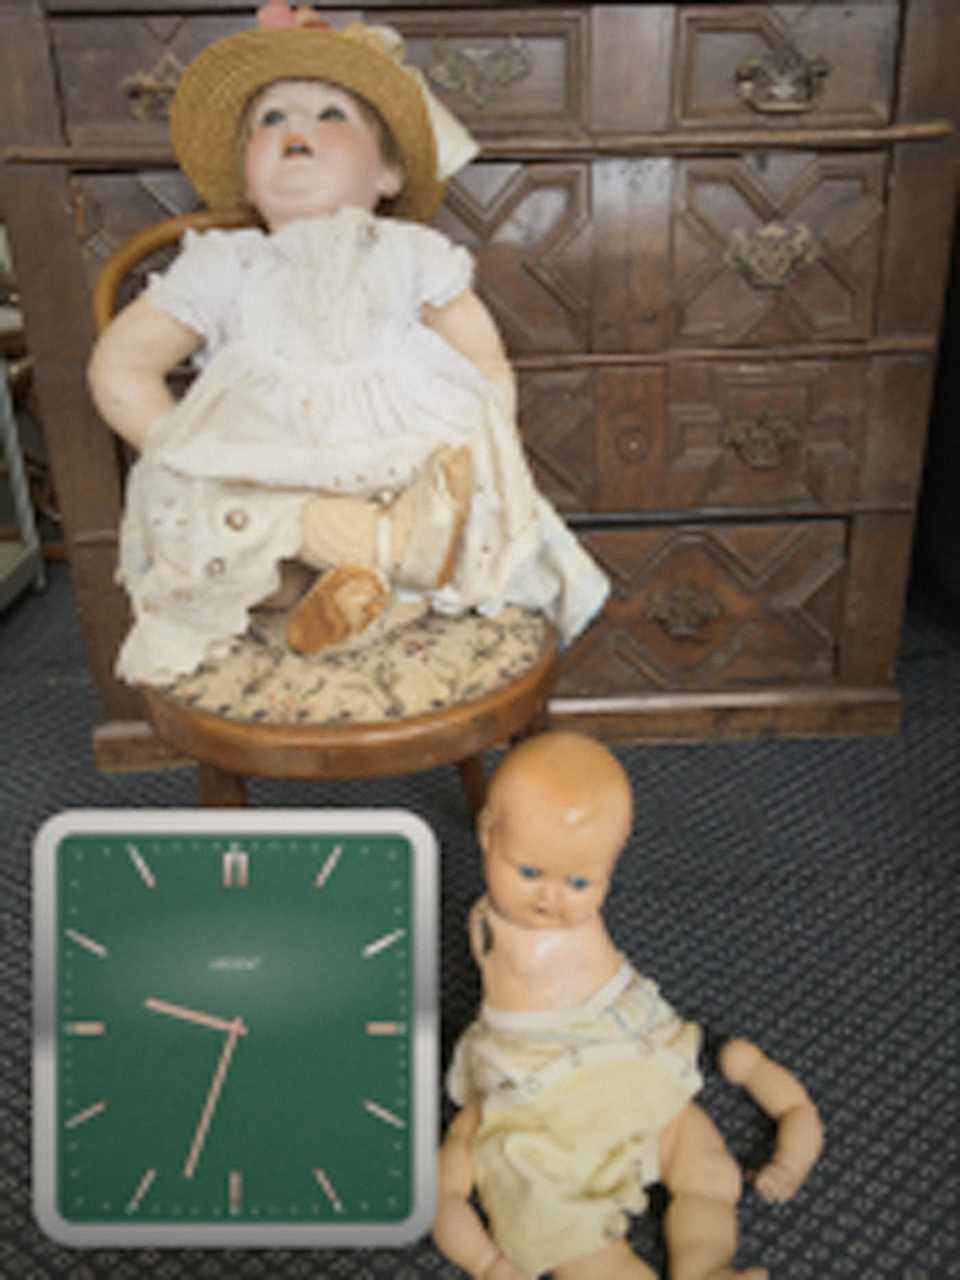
9.33
